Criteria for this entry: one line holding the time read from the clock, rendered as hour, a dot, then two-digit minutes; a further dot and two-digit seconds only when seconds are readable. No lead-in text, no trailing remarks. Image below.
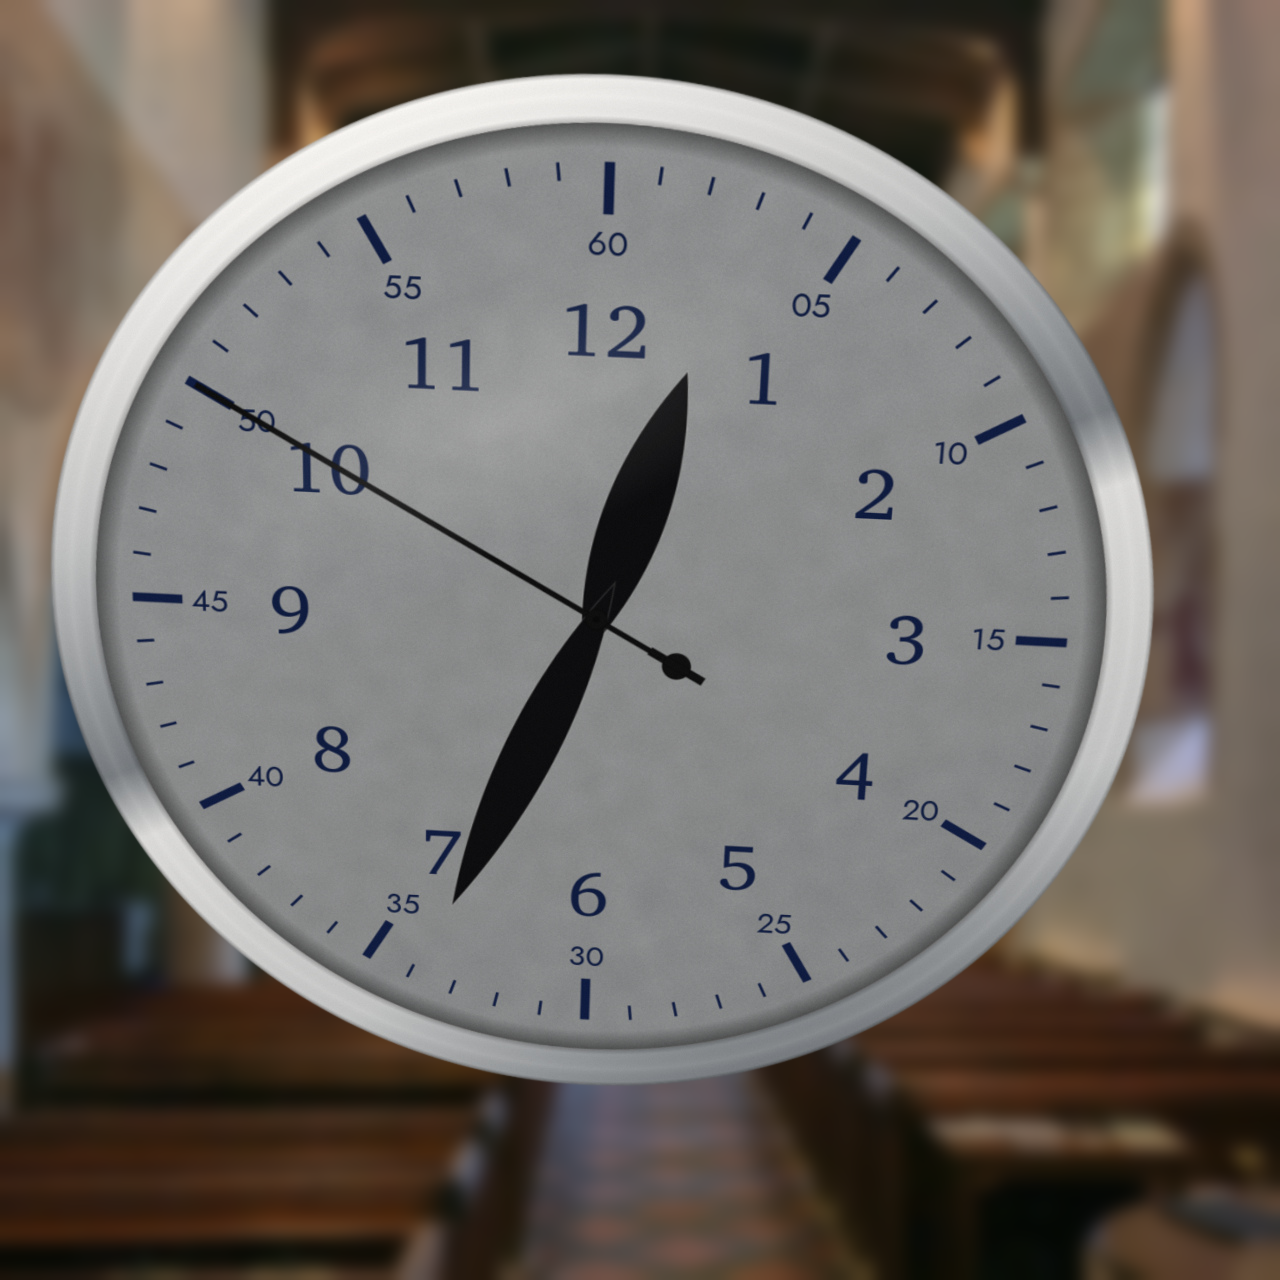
12.33.50
